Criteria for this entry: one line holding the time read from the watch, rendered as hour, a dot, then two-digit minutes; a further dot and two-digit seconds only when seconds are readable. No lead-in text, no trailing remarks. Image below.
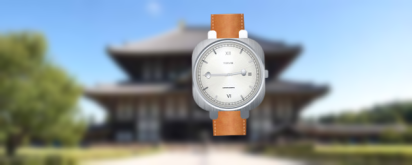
2.45
